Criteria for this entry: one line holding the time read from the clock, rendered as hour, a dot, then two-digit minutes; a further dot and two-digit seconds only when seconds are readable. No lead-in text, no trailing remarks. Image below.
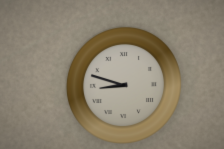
8.48
